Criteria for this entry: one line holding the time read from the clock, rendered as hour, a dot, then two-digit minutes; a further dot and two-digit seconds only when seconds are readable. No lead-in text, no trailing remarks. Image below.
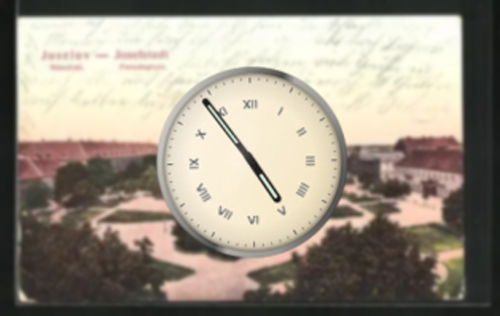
4.54
